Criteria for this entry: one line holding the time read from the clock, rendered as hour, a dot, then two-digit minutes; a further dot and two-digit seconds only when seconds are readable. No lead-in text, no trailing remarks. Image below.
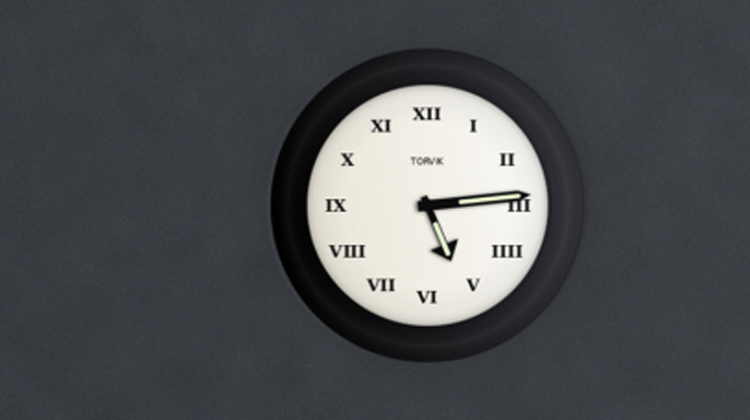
5.14
